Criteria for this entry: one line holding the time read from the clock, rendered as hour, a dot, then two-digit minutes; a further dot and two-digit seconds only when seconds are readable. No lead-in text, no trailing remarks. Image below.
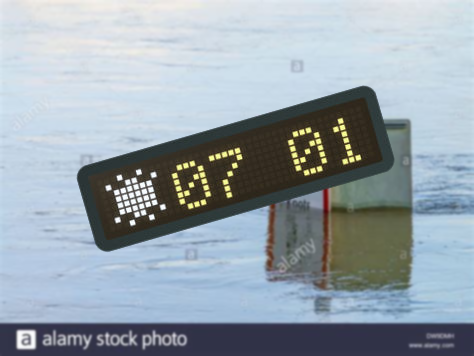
7.01
